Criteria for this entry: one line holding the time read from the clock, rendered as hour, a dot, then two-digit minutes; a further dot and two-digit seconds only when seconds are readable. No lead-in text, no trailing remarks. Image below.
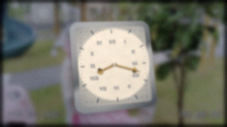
8.18
